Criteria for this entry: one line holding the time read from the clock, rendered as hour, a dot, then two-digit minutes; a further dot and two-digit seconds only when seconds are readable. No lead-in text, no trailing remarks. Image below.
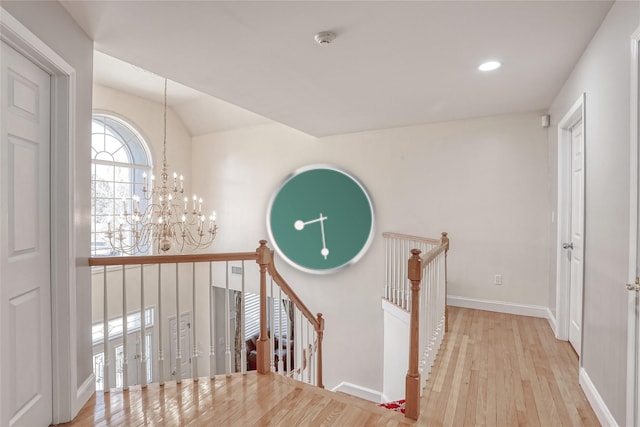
8.29
